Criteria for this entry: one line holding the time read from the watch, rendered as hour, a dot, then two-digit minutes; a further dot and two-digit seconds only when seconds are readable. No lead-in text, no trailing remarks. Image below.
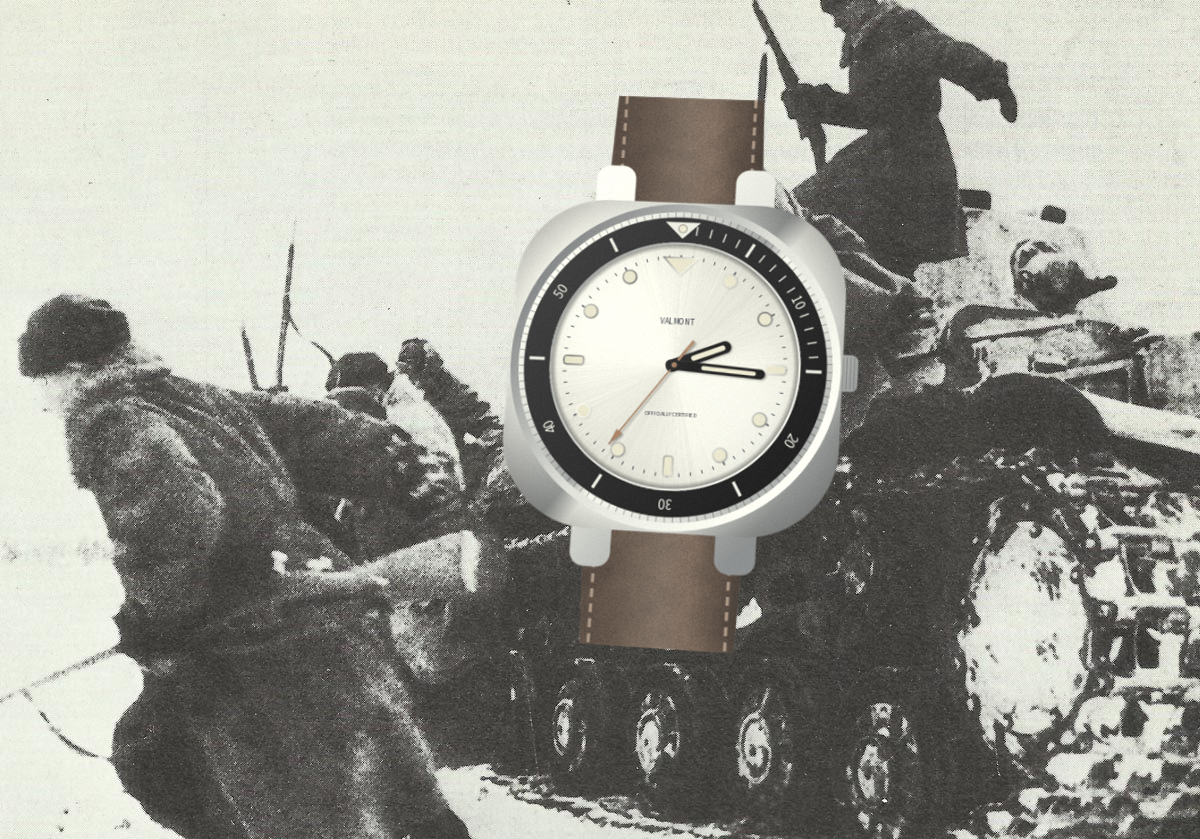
2.15.36
